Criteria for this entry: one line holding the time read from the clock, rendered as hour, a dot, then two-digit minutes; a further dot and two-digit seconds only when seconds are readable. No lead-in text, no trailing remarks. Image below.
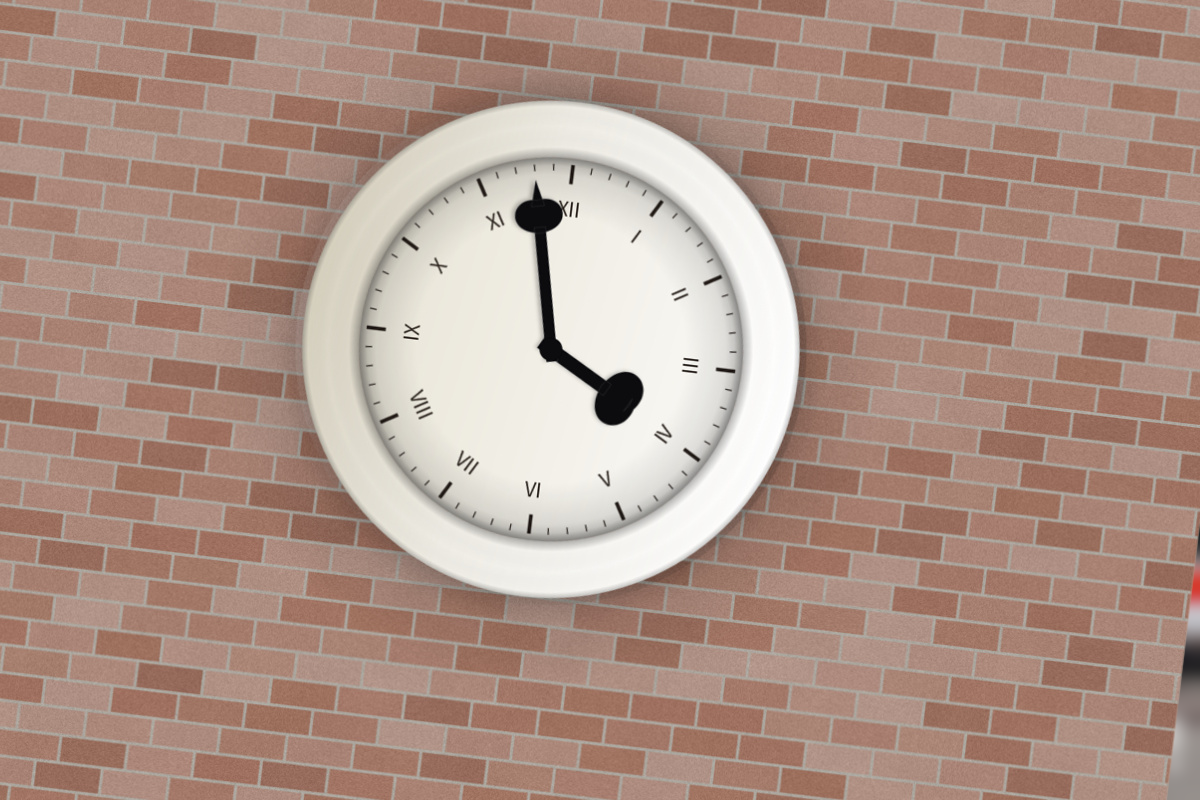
3.58
